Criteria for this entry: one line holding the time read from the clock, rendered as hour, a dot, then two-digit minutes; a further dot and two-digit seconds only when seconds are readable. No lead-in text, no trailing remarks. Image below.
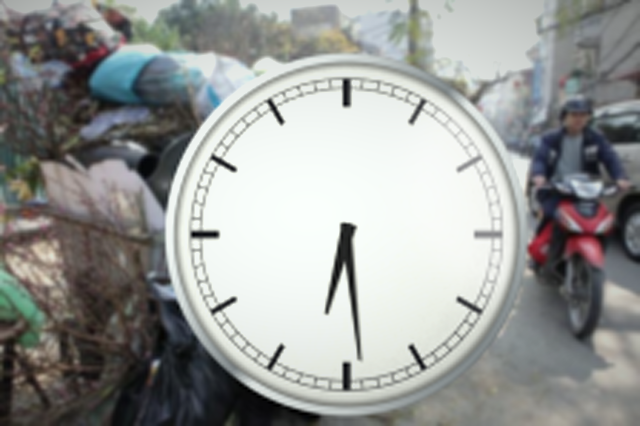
6.29
